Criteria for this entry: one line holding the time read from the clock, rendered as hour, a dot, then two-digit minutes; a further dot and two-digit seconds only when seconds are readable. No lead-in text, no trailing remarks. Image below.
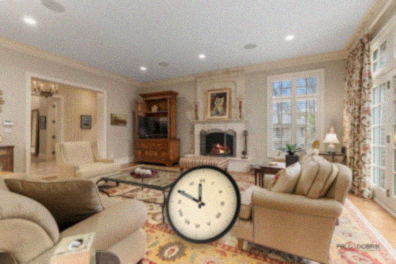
11.49
